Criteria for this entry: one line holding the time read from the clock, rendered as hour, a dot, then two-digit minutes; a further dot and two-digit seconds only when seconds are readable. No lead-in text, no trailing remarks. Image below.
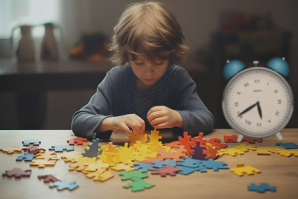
5.40
